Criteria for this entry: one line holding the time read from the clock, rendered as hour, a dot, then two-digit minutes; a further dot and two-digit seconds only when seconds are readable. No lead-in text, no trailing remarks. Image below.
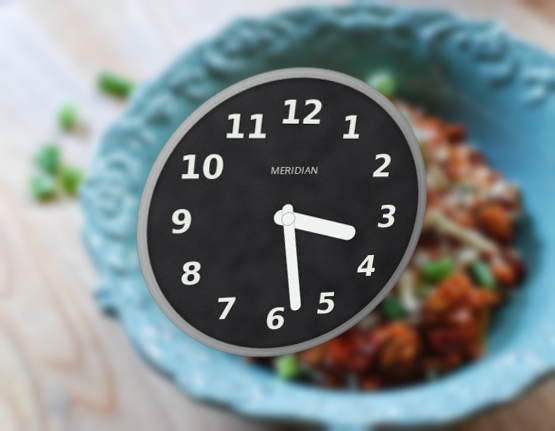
3.28
